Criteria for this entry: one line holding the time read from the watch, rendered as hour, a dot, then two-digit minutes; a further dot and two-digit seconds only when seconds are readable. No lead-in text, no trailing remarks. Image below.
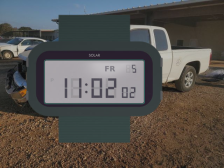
11.02.02
